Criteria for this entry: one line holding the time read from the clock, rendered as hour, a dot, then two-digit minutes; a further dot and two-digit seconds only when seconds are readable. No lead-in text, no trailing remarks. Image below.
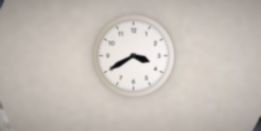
3.40
